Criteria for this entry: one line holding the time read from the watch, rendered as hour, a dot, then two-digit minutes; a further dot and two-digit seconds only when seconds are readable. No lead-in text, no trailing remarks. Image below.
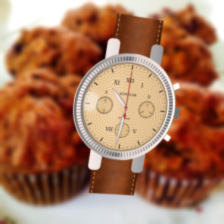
10.31
